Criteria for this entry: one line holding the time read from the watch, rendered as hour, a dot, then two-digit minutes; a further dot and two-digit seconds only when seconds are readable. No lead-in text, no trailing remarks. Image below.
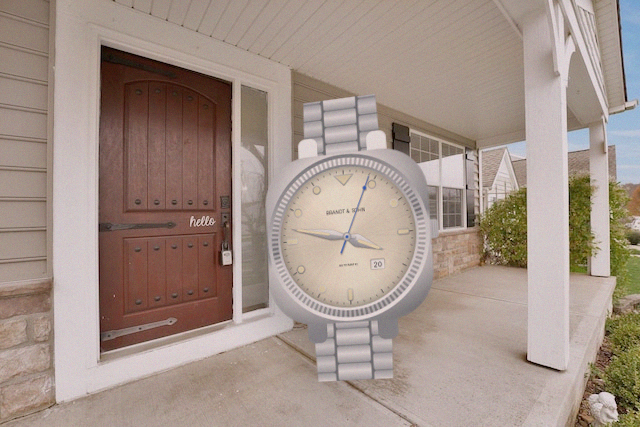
3.47.04
